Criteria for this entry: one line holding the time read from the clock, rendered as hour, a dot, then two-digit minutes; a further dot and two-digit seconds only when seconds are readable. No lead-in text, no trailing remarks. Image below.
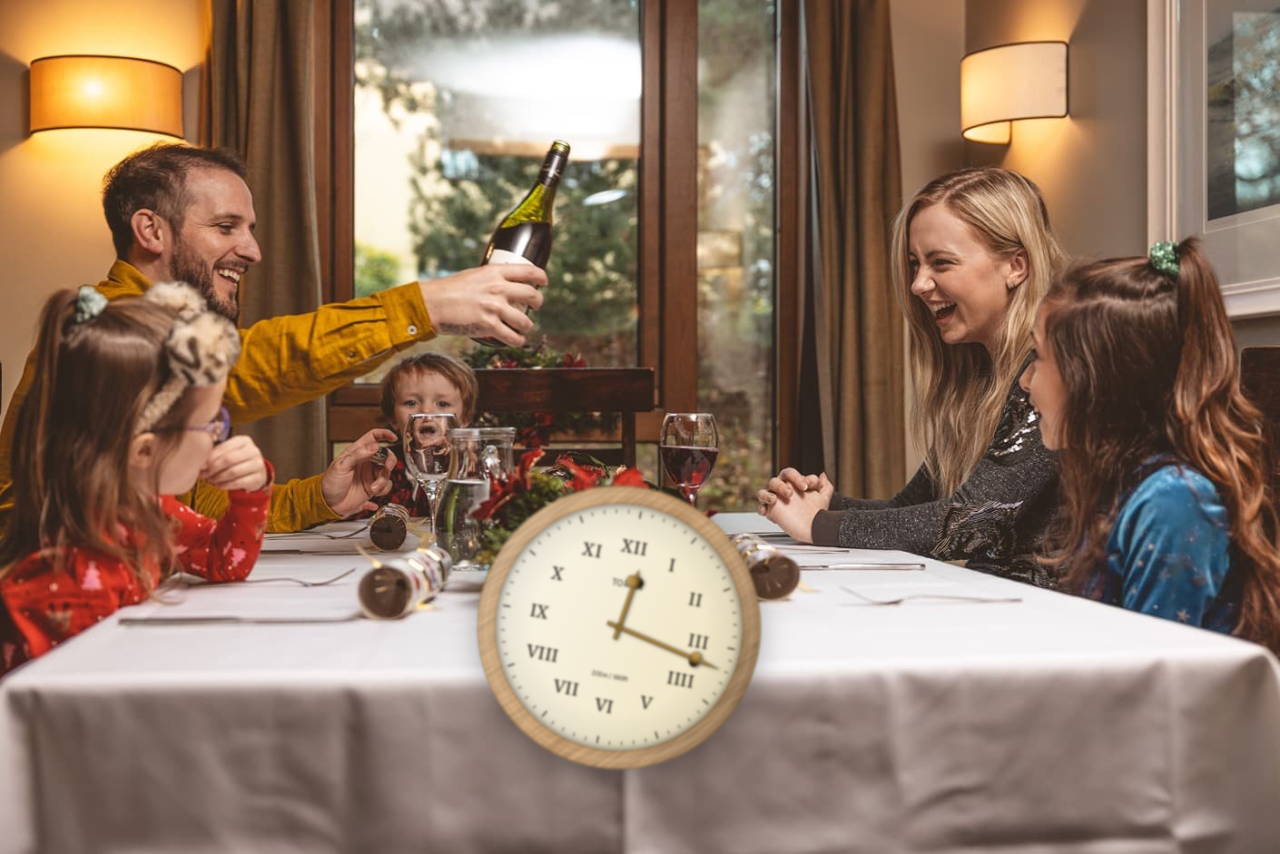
12.17
